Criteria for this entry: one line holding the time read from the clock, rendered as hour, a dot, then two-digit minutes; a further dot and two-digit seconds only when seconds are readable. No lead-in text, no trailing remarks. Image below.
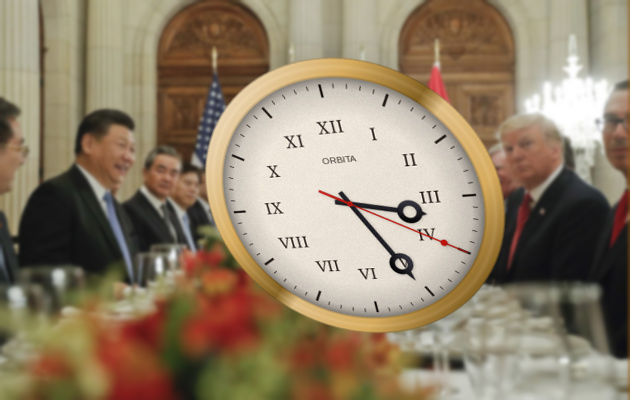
3.25.20
